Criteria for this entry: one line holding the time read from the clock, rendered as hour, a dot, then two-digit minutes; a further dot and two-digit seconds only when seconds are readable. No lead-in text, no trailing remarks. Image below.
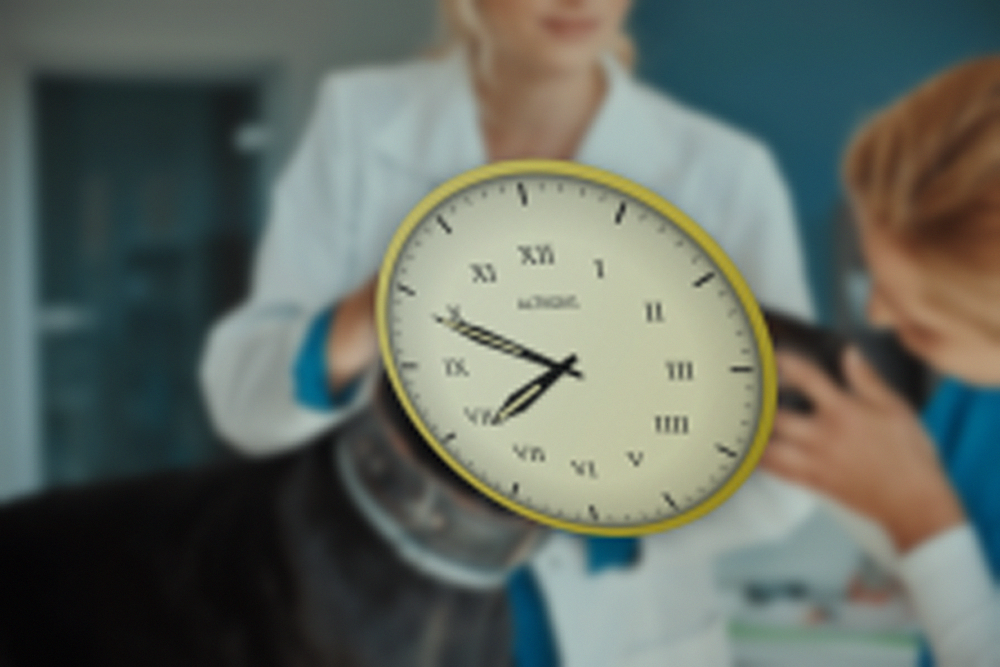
7.49
